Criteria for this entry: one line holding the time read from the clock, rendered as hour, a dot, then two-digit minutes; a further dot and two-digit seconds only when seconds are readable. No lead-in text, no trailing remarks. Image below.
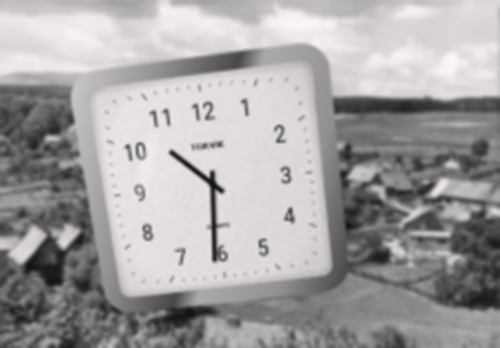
10.31
